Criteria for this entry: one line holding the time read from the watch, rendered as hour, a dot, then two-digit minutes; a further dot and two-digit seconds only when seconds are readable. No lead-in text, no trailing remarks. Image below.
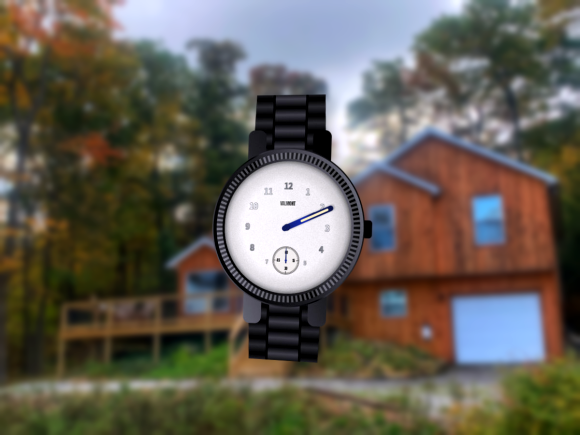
2.11
